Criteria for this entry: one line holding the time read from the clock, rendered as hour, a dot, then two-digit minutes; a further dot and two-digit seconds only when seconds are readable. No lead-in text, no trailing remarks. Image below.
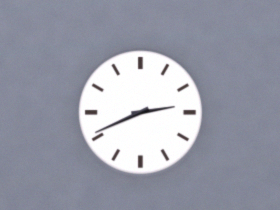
2.41
